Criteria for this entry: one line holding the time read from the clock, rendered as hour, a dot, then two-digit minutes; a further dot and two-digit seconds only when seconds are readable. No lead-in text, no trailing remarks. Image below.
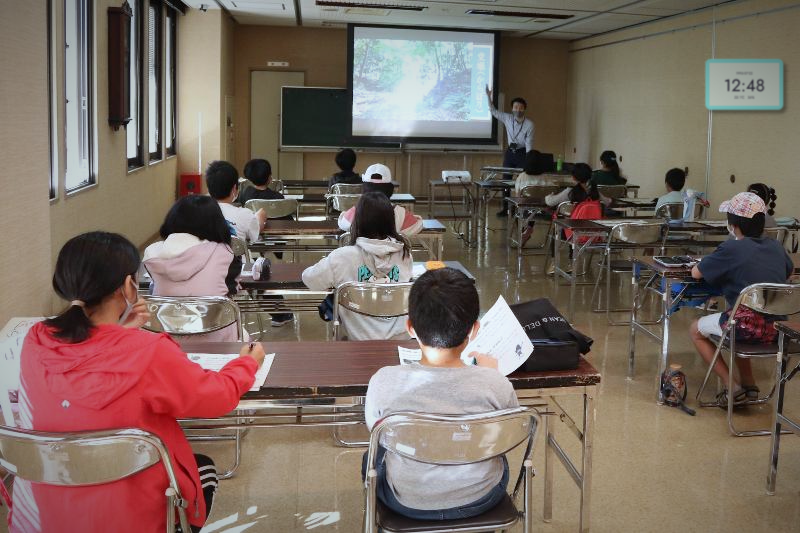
12.48
